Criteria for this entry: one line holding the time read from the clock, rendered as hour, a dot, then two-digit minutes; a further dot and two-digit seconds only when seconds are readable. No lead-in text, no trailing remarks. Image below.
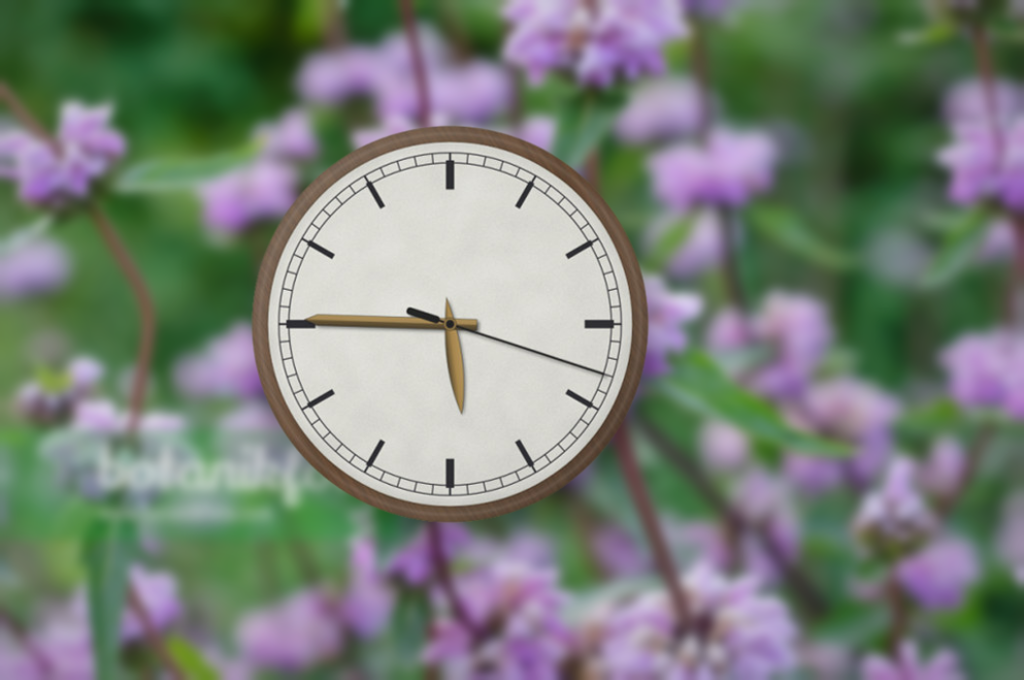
5.45.18
